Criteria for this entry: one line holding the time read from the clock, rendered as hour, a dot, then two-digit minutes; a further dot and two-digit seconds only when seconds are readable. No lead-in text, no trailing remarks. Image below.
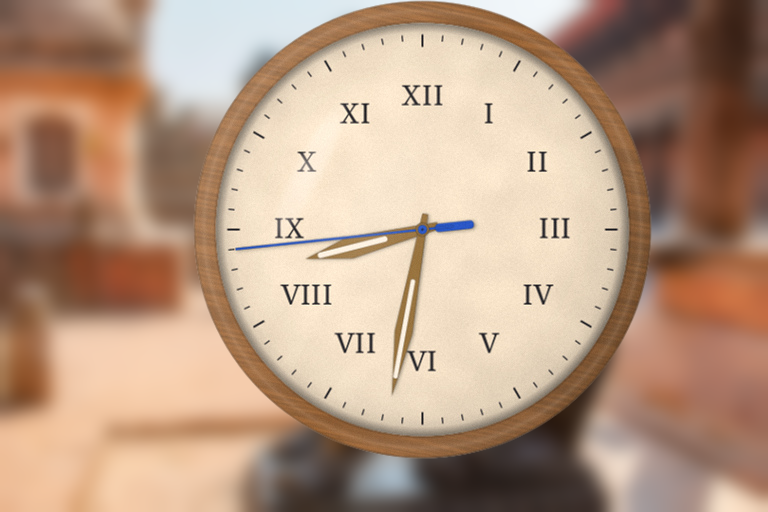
8.31.44
